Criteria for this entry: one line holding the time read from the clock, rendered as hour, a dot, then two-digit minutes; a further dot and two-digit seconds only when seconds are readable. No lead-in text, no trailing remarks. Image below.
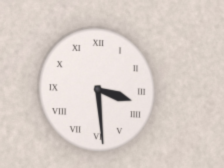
3.29
